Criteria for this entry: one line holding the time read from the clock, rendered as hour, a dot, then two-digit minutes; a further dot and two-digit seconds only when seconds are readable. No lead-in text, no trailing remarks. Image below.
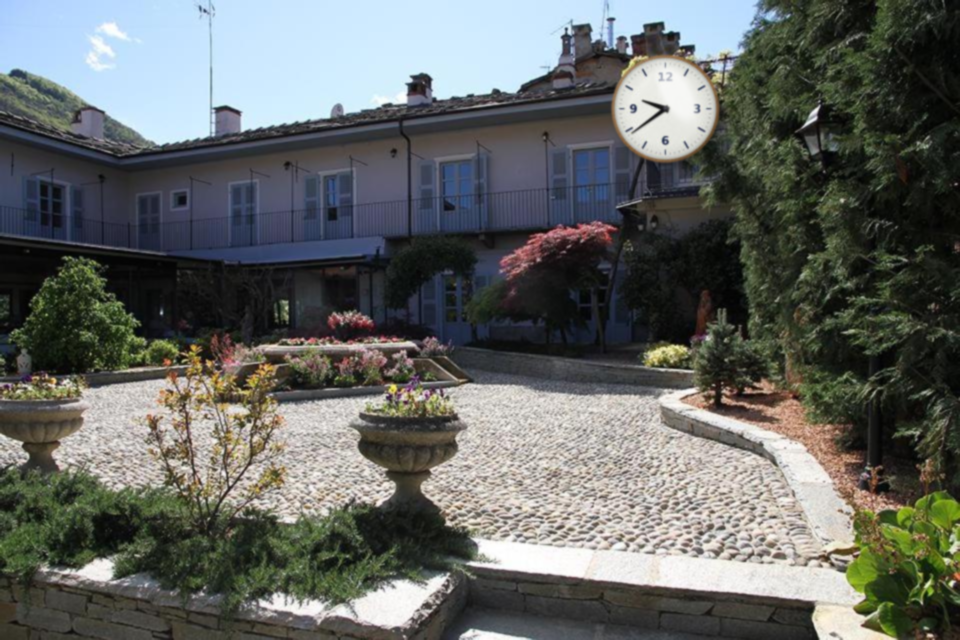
9.39
